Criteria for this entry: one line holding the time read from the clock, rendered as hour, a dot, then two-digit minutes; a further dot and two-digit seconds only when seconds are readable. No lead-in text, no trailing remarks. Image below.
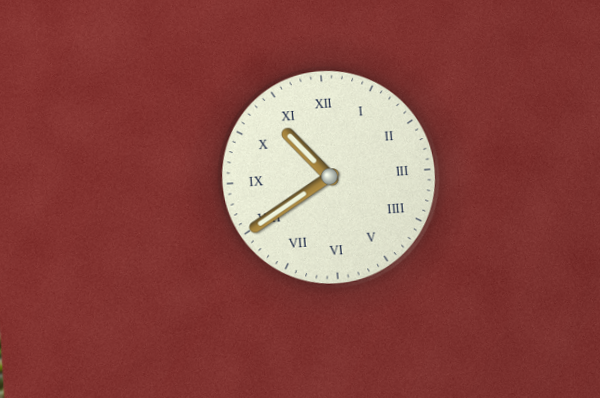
10.40
